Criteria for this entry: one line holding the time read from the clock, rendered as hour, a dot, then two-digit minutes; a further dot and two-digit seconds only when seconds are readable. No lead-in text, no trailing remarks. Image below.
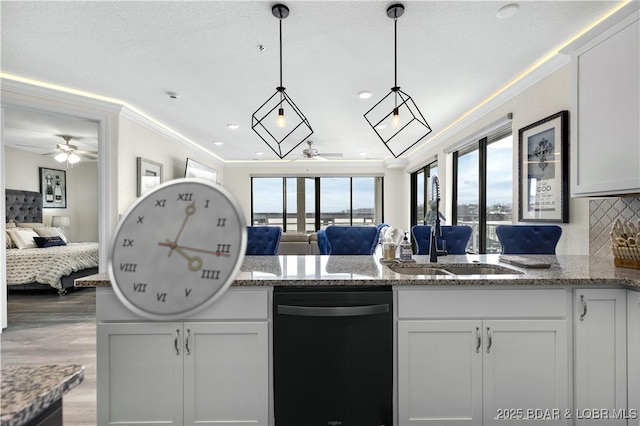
4.02.16
